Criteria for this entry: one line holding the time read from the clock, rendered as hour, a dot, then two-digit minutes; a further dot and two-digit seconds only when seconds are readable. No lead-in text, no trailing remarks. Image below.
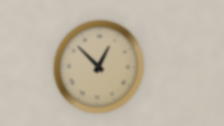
12.52
